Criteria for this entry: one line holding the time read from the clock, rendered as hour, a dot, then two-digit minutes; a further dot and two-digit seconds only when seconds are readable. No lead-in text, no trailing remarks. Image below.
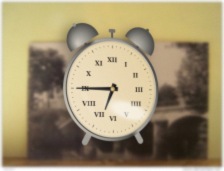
6.45
